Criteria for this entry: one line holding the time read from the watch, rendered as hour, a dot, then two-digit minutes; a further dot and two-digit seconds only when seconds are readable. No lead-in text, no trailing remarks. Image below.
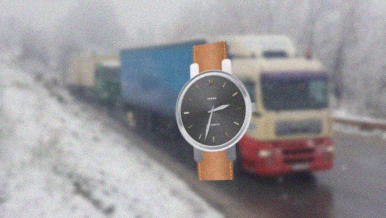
2.33
